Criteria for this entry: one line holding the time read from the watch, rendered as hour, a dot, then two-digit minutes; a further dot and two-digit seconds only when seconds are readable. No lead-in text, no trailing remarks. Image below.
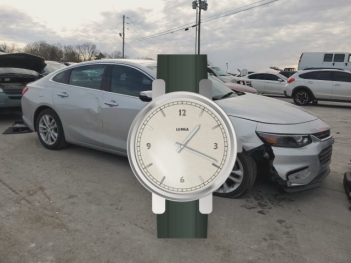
1.19
